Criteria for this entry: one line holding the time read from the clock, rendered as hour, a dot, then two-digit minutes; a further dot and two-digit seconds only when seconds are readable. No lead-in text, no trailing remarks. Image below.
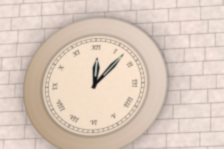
12.07
